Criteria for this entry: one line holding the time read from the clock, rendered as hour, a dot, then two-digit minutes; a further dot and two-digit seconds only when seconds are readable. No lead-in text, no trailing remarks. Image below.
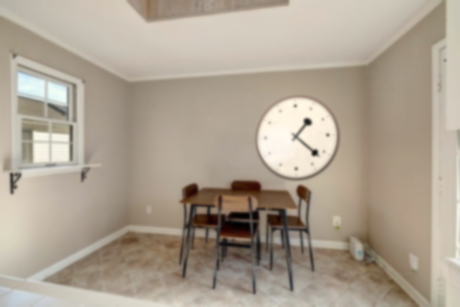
1.22
